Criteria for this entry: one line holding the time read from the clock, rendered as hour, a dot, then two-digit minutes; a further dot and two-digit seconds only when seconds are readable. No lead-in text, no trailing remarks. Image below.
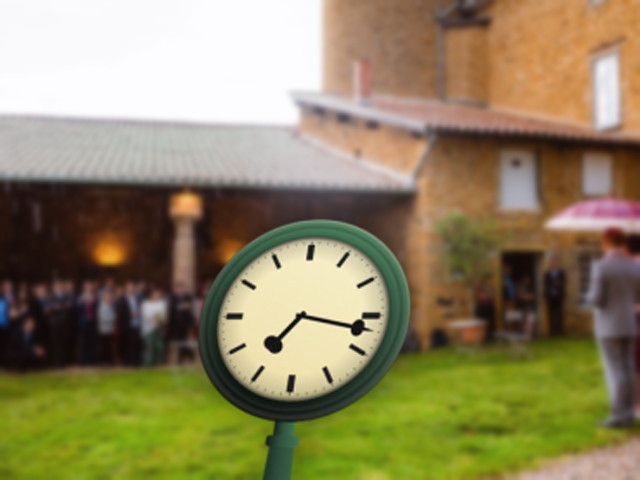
7.17
